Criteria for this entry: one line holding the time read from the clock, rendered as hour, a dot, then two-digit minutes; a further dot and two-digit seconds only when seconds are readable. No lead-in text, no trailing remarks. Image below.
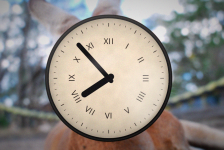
7.53
